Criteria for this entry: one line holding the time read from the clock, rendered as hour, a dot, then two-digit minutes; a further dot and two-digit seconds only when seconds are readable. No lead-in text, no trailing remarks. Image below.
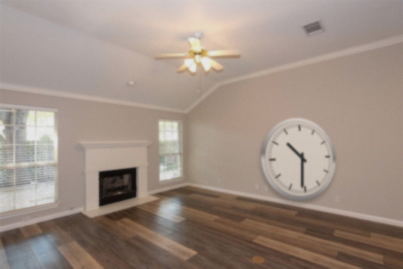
10.31
